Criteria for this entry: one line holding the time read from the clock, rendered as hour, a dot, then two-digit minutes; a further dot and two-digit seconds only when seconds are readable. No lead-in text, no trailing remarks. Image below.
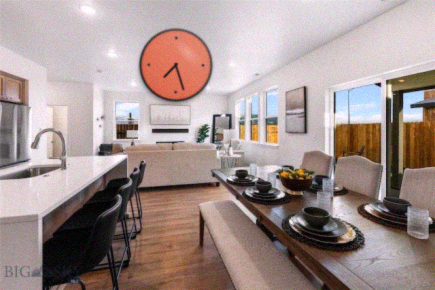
7.27
